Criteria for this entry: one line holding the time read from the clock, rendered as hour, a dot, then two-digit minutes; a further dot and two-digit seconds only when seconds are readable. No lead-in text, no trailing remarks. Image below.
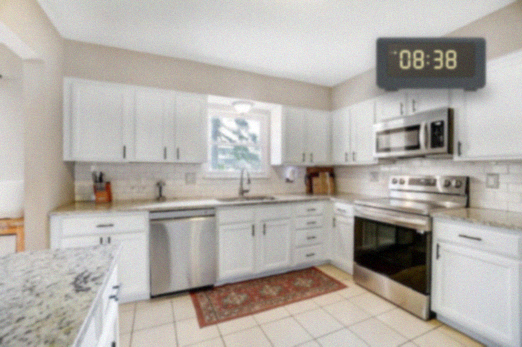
8.38
